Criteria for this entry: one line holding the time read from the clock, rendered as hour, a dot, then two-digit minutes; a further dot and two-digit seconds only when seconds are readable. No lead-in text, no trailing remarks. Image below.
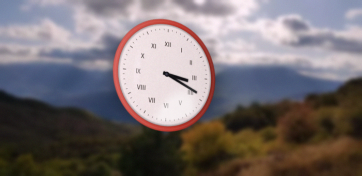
3.19
